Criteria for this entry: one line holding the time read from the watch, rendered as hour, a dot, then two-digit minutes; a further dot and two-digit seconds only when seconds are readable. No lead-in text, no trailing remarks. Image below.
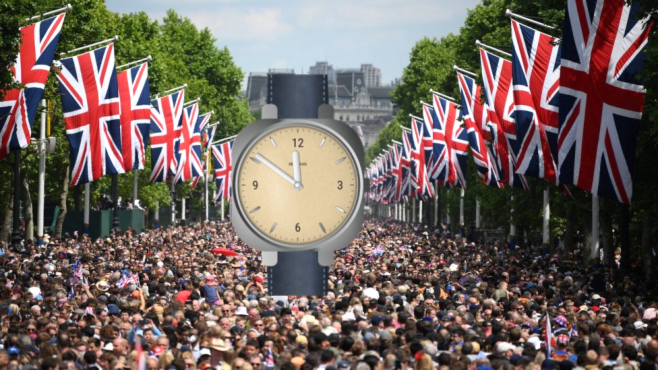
11.51
